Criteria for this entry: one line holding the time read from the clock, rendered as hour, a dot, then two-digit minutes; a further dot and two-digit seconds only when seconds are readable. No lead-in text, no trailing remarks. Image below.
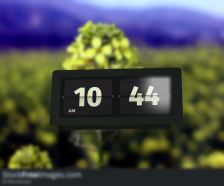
10.44
